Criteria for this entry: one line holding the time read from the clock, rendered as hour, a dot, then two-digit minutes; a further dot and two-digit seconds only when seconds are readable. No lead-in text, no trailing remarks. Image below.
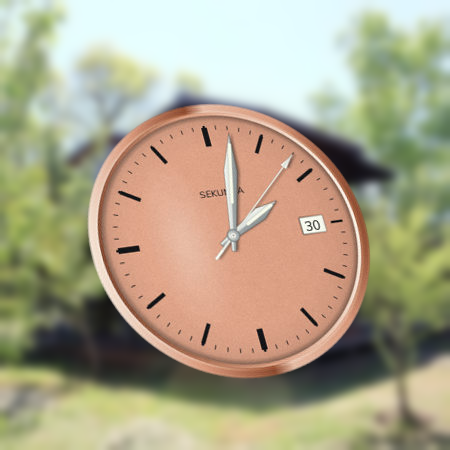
2.02.08
